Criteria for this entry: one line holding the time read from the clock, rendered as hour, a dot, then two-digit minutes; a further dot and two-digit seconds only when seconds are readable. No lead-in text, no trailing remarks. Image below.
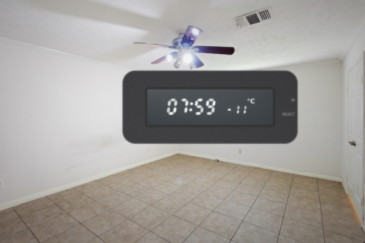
7.59
